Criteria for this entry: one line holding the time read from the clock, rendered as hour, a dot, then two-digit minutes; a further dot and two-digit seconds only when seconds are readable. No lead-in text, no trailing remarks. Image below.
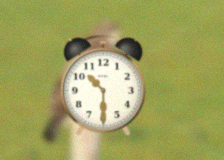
10.30
